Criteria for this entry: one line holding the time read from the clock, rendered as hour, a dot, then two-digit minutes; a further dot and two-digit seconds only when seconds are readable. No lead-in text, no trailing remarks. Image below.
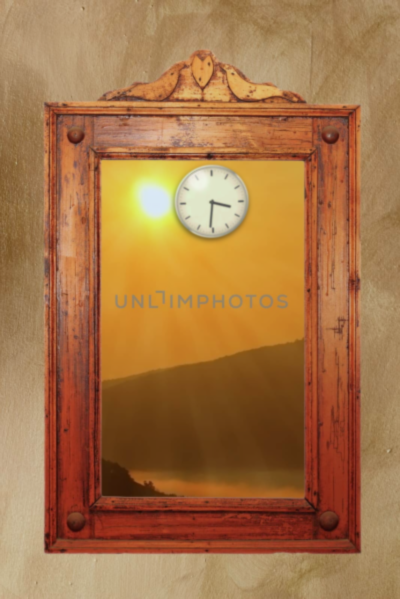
3.31
